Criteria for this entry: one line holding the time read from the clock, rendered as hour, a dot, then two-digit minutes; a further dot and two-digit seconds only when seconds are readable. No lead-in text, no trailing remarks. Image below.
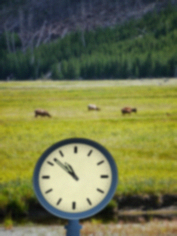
10.52
